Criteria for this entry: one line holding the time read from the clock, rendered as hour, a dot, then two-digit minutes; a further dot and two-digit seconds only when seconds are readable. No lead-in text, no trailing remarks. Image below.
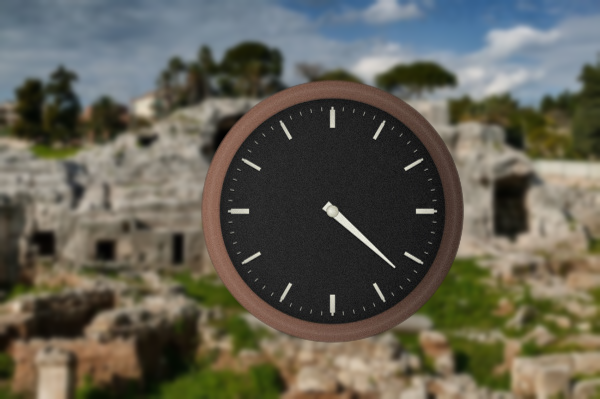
4.22
